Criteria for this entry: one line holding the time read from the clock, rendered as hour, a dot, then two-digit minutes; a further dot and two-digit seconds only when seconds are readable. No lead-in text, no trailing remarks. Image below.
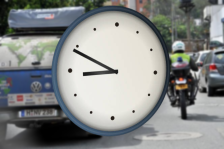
8.49
